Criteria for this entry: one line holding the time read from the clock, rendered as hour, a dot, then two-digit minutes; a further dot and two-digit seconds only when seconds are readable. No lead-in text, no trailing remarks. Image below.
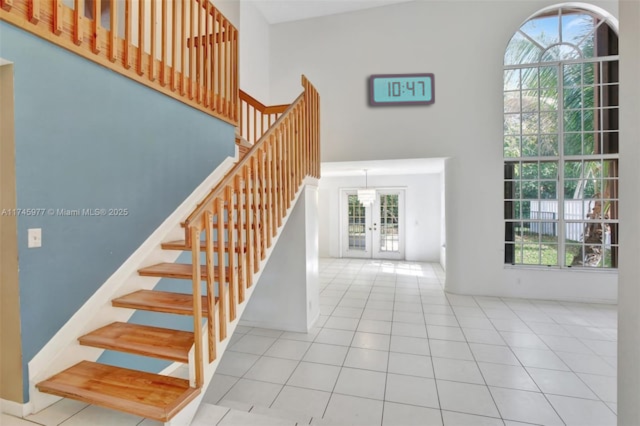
10.47
